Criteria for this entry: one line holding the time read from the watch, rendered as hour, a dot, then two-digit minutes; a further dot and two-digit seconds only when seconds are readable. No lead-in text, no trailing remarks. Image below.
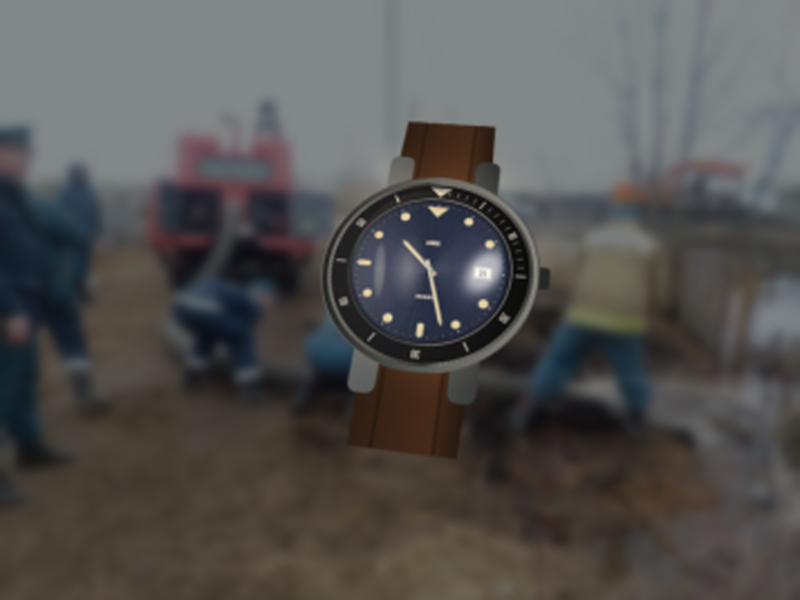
10.27
